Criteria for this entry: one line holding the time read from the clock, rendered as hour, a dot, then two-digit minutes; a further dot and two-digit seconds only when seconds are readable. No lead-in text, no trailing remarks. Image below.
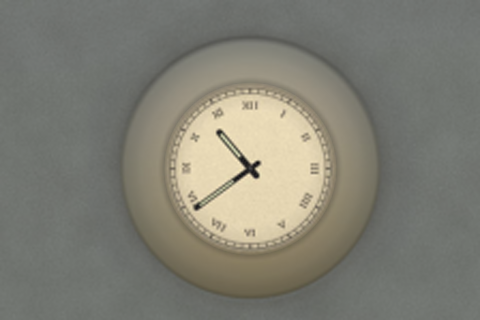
10.39
